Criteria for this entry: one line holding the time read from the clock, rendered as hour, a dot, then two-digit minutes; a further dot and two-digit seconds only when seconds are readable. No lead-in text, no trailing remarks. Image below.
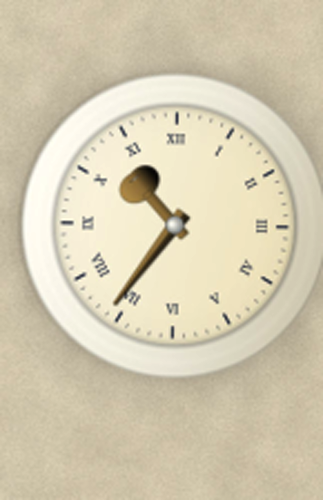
10.36
